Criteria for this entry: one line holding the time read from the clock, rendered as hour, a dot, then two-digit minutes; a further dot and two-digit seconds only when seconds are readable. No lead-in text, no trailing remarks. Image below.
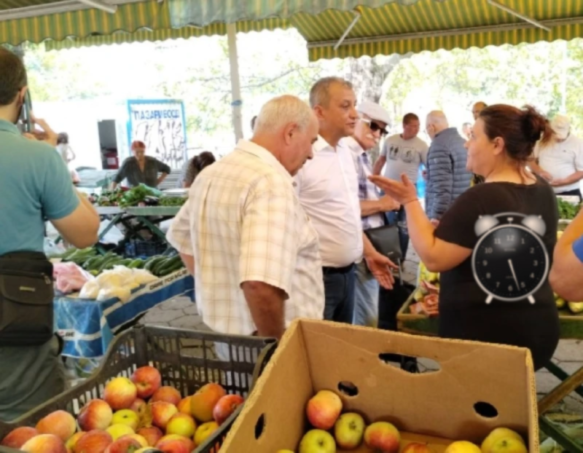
5.27
